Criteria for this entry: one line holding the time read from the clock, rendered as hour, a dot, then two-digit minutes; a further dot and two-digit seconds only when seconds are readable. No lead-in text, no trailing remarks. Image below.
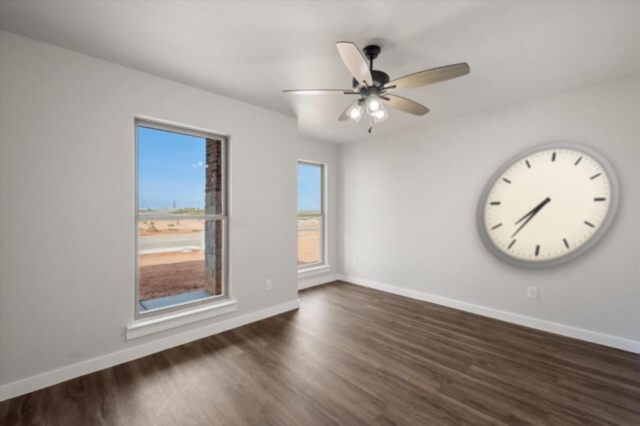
7.36
